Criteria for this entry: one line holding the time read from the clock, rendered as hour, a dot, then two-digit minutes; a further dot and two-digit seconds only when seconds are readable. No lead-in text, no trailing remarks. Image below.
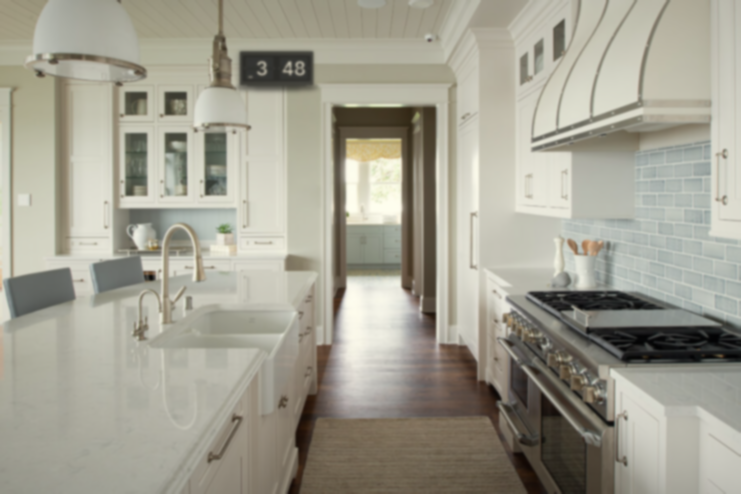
3.48
